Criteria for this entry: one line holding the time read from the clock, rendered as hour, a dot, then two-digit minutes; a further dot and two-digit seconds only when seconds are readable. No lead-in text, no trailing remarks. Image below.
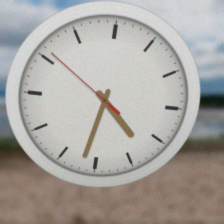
4.31.51
